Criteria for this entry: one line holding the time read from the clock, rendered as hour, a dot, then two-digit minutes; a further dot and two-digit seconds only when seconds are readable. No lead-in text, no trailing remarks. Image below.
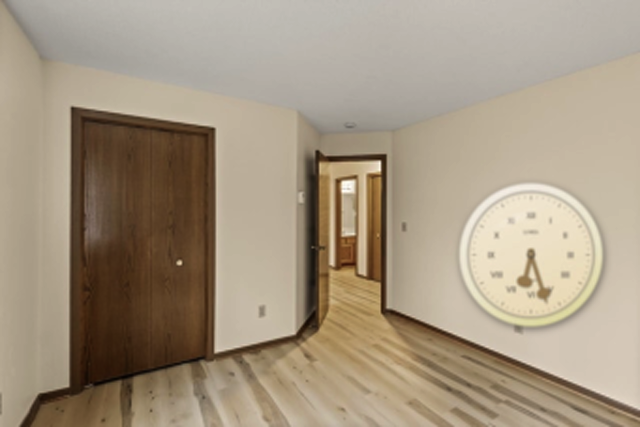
6.27
